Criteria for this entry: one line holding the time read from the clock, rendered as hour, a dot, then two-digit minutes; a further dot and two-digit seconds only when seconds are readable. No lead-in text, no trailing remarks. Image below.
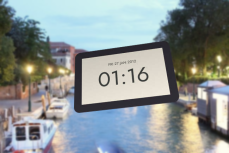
1.16
